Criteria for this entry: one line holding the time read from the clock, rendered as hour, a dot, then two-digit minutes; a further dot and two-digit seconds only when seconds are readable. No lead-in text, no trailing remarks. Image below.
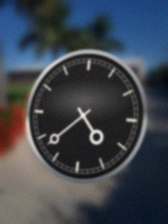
4.38
